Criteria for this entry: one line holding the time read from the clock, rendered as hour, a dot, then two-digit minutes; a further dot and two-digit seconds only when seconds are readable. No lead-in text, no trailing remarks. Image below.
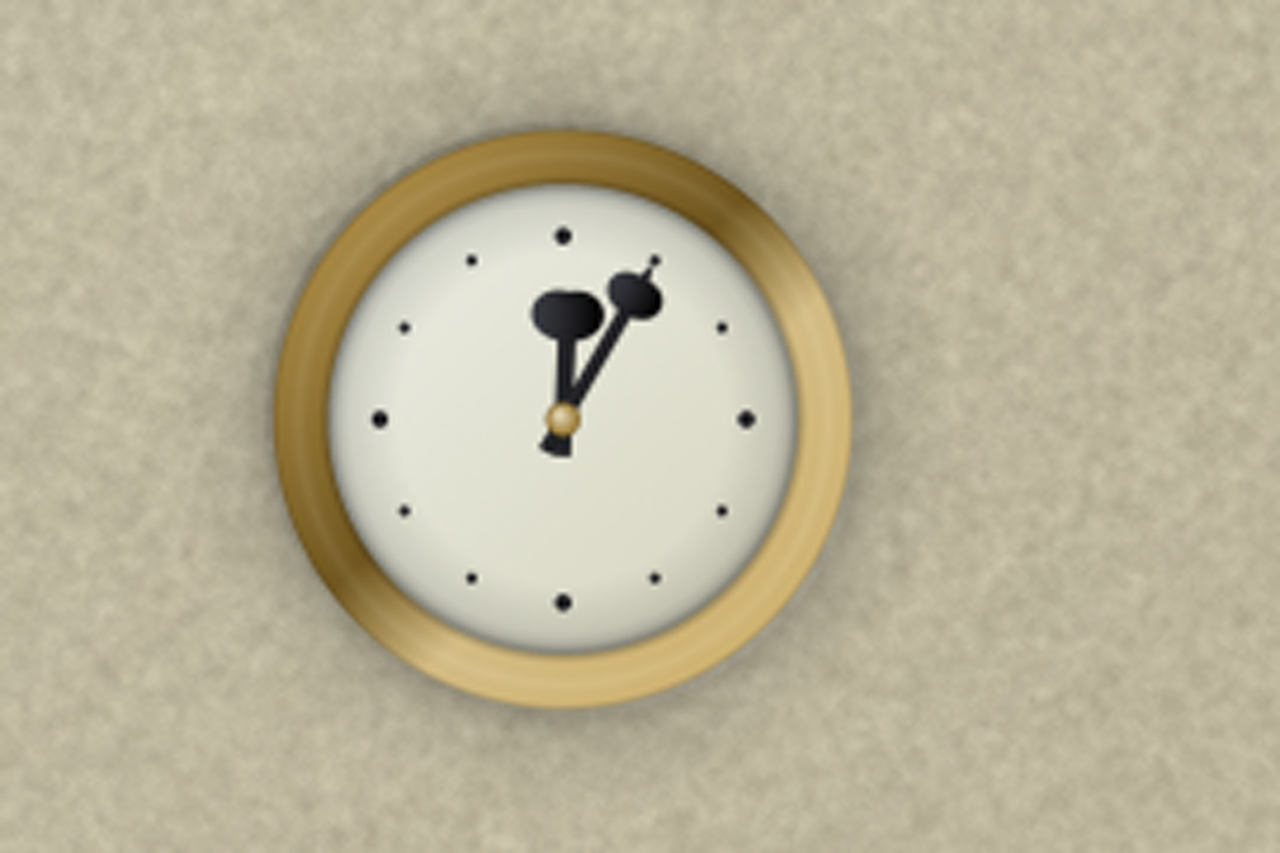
12.05
